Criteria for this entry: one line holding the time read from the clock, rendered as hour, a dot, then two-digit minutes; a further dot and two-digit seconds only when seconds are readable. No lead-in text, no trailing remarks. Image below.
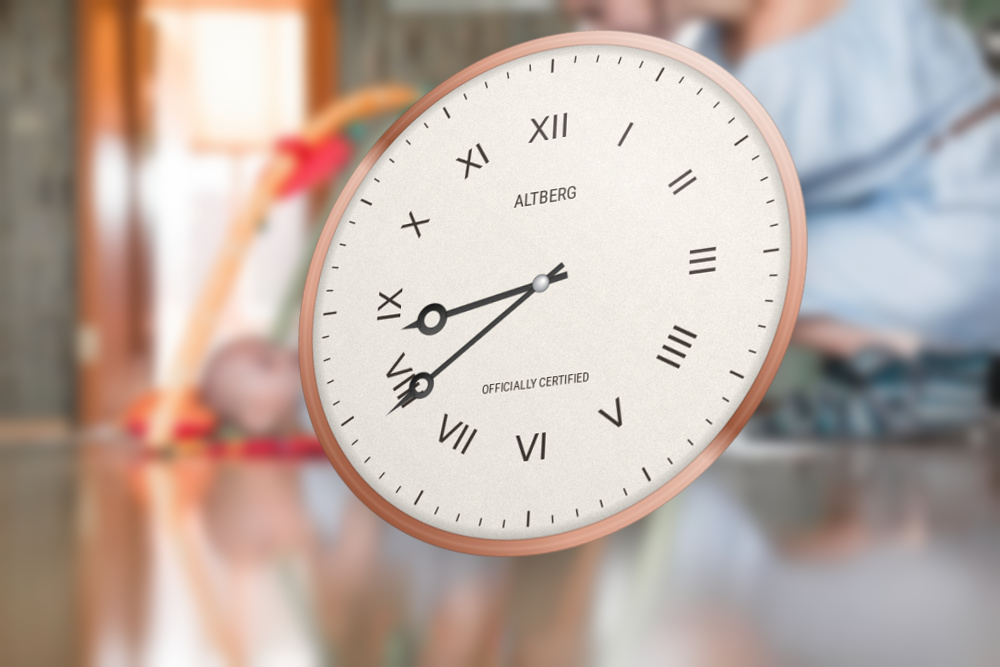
8.39
